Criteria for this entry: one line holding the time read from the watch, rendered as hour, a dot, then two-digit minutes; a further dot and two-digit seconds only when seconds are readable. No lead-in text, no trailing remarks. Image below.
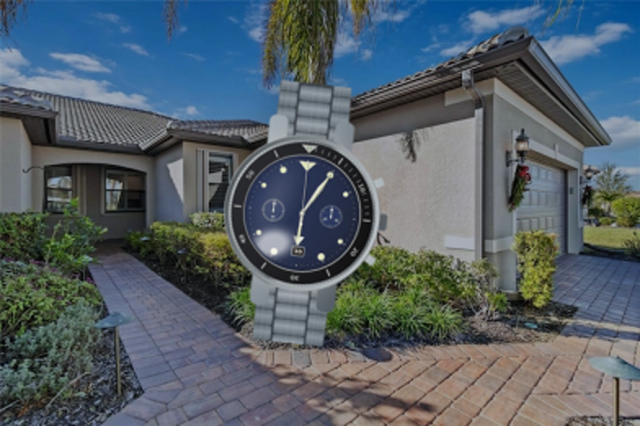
6.05
